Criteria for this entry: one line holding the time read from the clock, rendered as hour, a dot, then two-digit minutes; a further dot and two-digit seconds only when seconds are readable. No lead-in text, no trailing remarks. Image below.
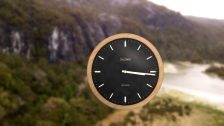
3.16
